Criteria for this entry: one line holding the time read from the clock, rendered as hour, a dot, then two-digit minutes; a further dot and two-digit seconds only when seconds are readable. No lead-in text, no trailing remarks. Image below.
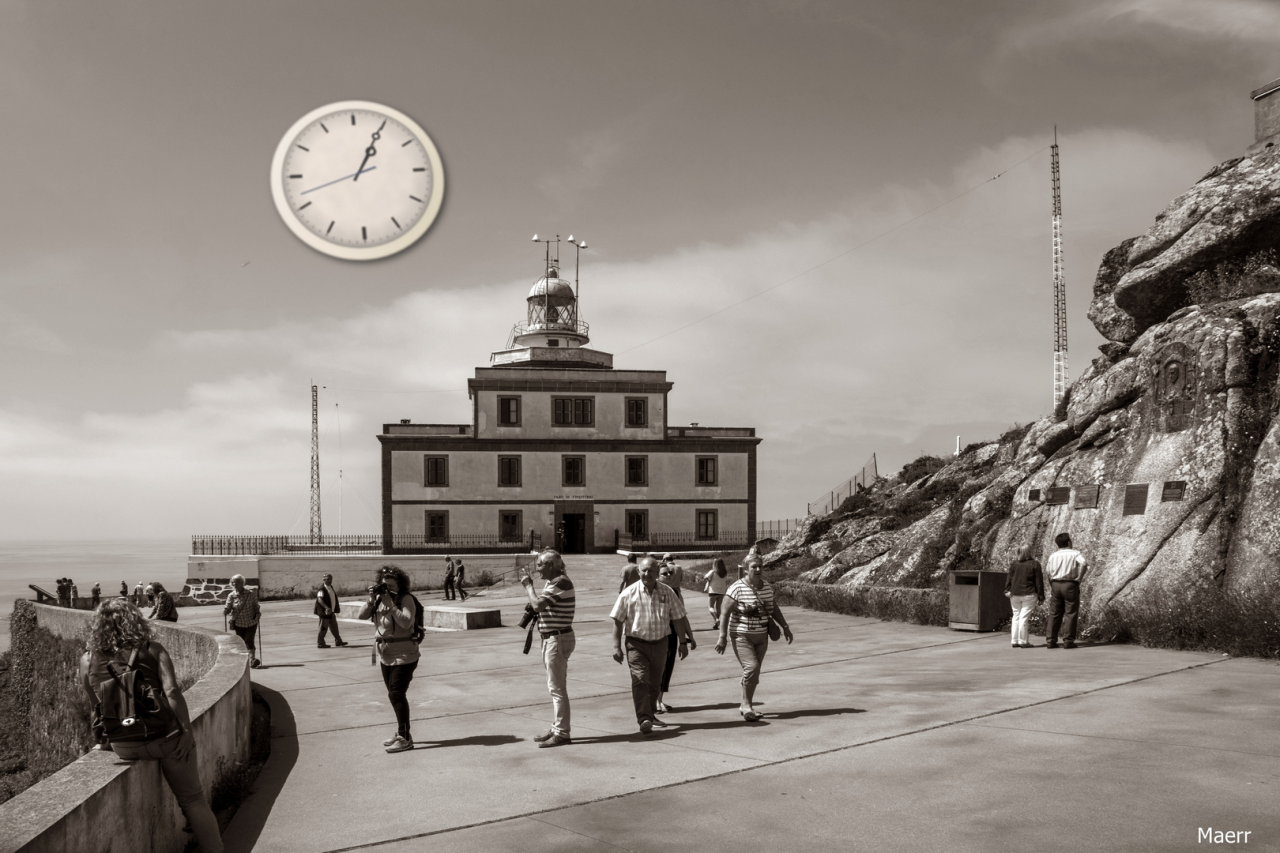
1.04.42
